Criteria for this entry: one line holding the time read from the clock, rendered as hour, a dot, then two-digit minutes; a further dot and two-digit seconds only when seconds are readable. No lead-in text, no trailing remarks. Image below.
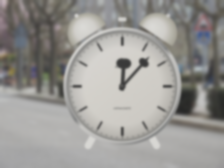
12.07
